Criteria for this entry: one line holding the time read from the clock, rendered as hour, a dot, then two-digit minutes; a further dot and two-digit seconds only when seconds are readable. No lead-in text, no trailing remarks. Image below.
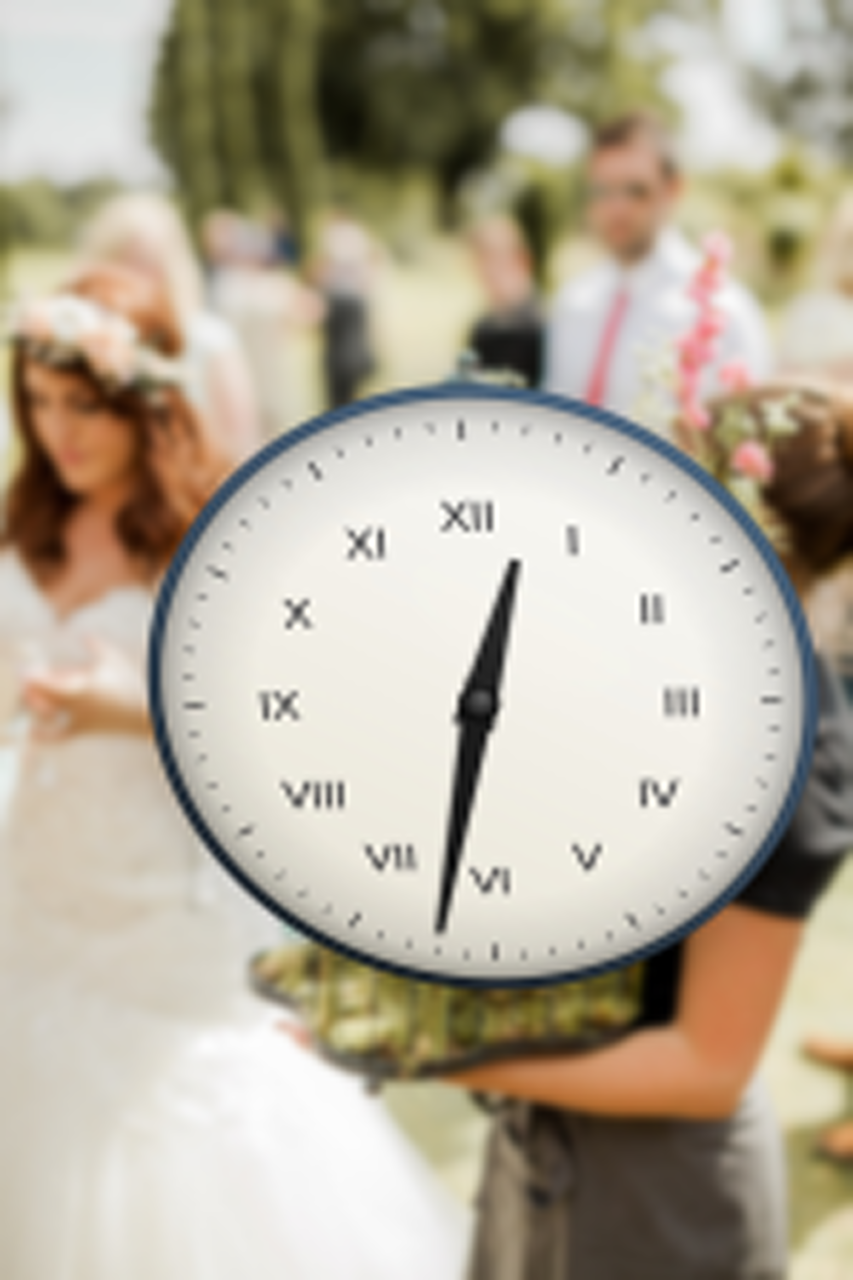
12.32
